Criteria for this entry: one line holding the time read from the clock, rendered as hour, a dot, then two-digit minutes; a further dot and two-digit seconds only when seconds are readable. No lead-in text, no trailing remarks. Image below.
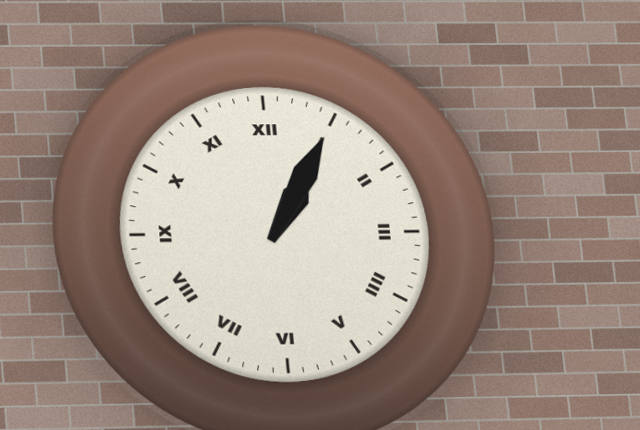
1.05
